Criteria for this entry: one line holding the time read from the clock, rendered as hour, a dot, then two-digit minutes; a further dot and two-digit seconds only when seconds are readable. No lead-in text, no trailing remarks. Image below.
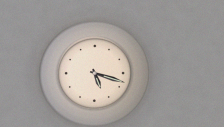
5.18
